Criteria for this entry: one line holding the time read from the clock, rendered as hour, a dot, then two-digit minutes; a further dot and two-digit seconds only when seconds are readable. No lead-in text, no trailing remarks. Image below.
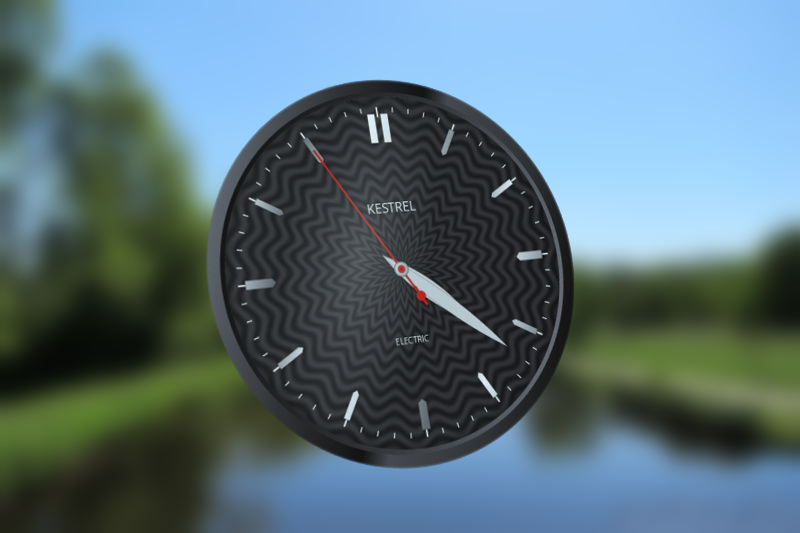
4.21.55
